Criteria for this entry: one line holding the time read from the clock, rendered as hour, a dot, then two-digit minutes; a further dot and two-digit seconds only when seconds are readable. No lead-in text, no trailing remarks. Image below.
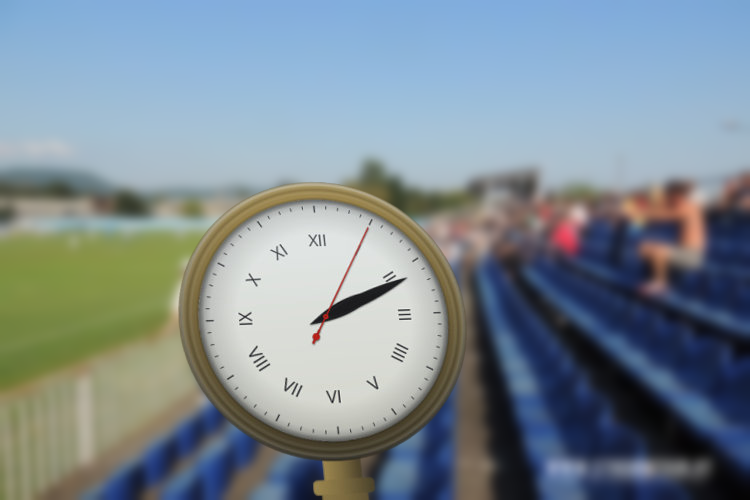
2.11.05
